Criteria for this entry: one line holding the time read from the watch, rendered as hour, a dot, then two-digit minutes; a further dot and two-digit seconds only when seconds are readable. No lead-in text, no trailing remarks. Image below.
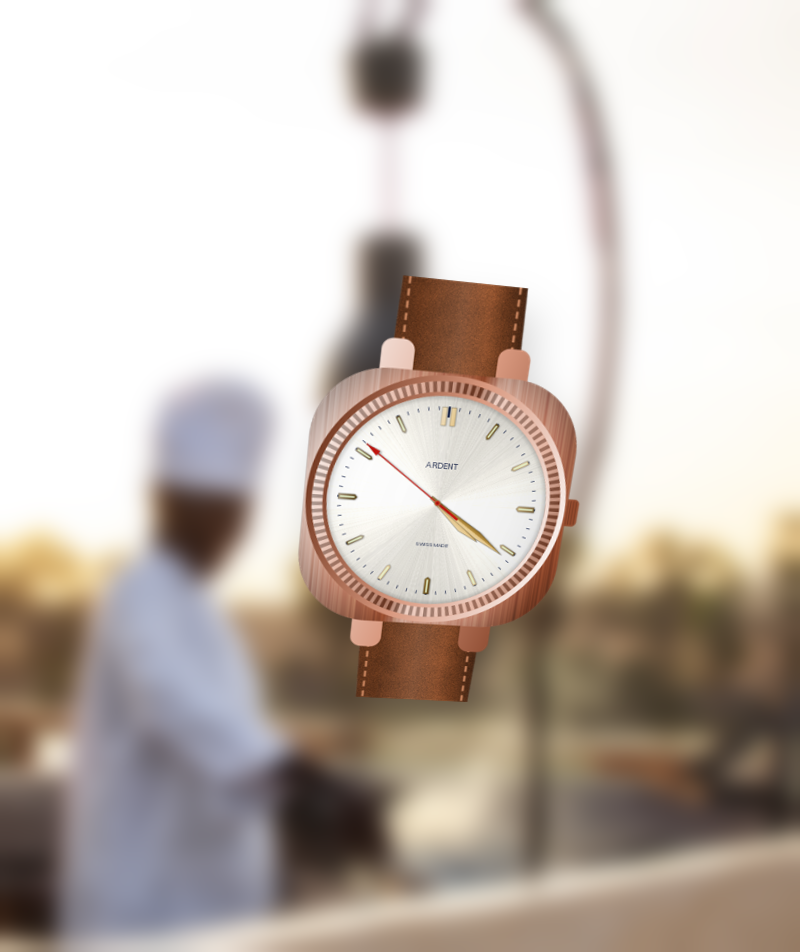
4.20.51
